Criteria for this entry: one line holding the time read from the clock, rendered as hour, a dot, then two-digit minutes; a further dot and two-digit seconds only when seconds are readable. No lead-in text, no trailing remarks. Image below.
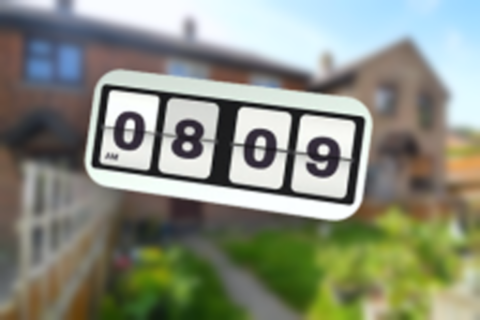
8.09
